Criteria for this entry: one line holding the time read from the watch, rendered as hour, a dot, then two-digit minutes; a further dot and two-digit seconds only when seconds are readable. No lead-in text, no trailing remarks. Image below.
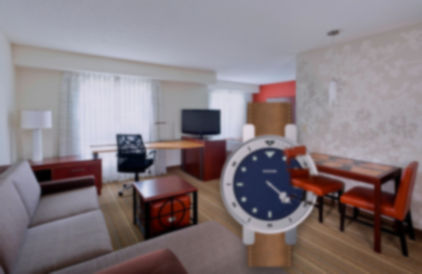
4.22
